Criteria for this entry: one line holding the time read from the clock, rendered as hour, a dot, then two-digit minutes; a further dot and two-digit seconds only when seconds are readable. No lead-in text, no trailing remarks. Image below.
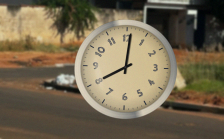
8.01
